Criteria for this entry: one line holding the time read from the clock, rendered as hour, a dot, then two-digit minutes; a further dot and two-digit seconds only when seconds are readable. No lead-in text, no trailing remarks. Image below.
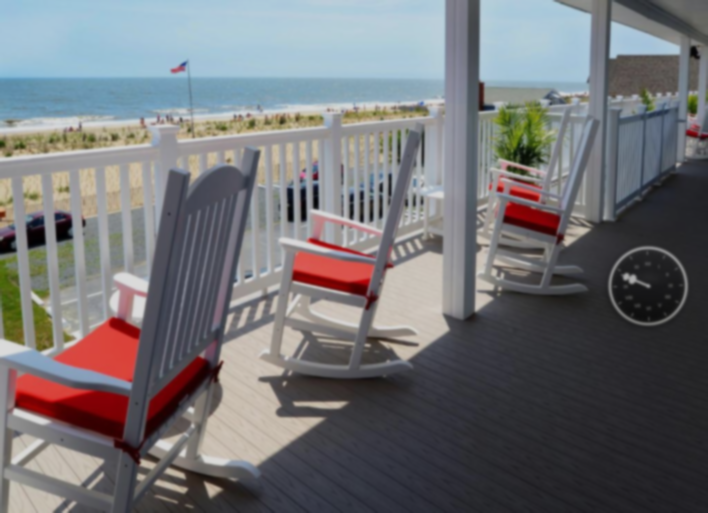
9.49
